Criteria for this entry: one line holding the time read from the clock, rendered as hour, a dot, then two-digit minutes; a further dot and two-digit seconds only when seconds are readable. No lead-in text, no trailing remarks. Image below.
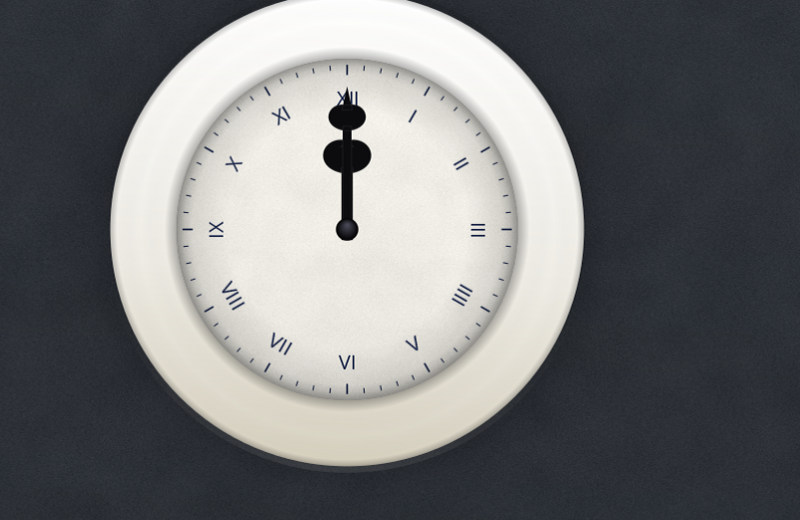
12.00
